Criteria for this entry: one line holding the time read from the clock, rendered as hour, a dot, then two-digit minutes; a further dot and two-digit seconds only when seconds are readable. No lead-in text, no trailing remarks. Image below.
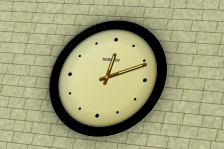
12.11
